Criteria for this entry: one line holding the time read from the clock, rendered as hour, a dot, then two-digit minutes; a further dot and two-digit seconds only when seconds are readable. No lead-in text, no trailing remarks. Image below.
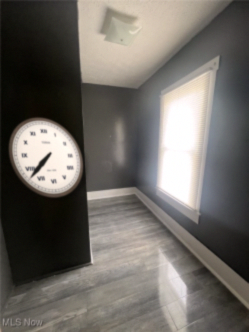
7.38
